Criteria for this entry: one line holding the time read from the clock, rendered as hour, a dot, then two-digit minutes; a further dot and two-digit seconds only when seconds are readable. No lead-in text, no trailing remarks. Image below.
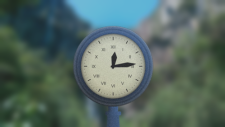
12.14
